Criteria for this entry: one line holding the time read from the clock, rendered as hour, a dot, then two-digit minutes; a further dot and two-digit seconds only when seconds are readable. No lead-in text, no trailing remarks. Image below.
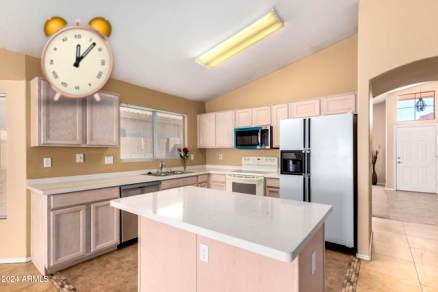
12.07
